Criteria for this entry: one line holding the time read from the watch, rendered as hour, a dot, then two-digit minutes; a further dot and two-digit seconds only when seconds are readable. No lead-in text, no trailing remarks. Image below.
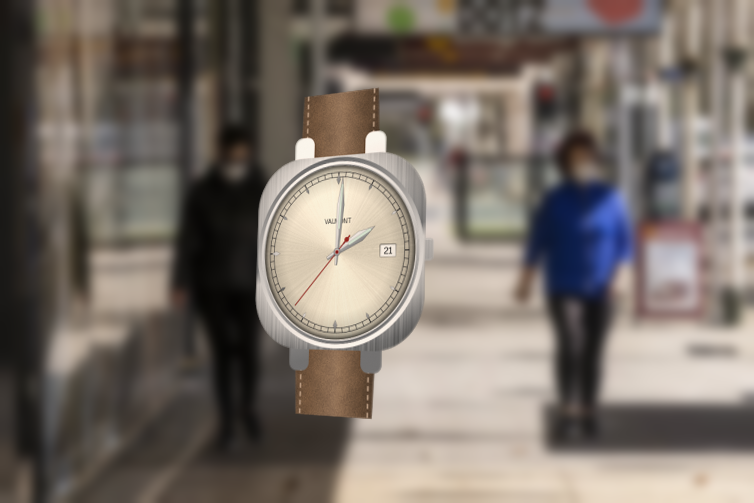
2.00.37
